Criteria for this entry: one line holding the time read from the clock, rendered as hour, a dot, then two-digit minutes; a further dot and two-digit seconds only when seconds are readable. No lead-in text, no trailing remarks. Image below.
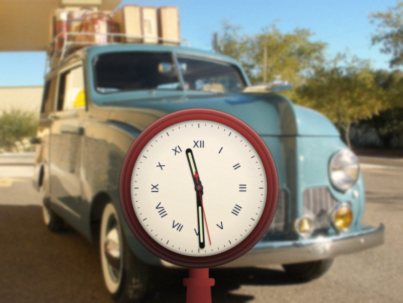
11.29.28
